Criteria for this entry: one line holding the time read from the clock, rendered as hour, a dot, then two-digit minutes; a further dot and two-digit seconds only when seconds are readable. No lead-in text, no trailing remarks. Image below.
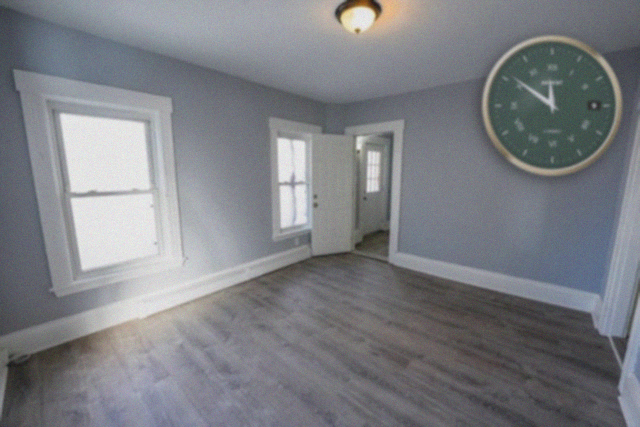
11.51
